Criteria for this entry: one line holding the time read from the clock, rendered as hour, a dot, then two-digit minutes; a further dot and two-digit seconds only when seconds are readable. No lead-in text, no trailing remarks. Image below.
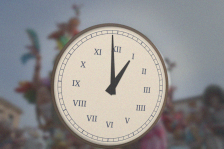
12.59
